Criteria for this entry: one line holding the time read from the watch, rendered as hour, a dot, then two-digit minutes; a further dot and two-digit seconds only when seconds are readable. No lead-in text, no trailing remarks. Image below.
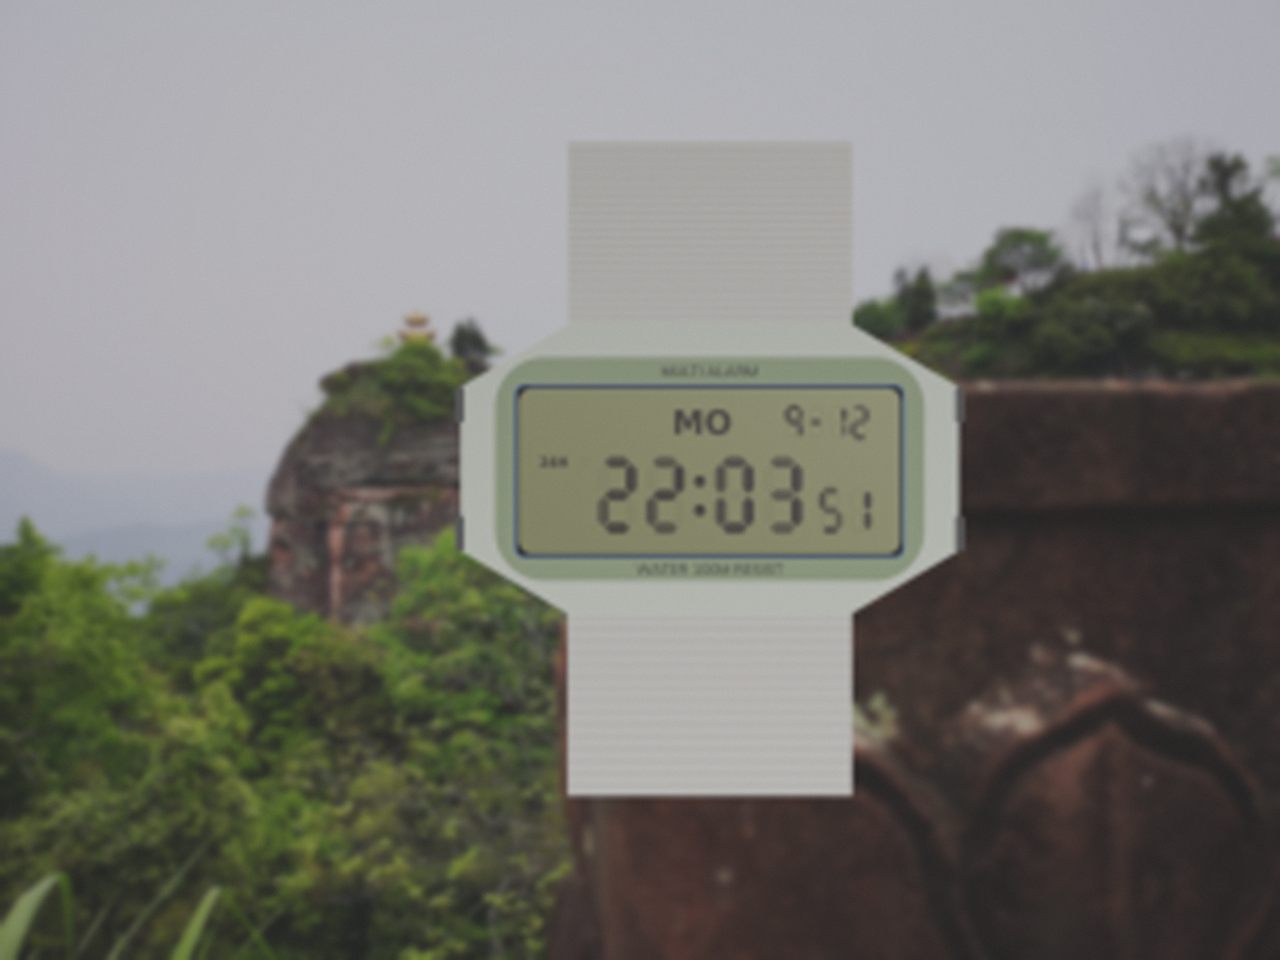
22.03.51
